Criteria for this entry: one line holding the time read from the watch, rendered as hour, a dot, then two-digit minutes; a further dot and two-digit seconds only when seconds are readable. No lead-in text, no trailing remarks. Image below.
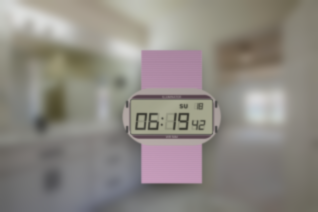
6.19.42
